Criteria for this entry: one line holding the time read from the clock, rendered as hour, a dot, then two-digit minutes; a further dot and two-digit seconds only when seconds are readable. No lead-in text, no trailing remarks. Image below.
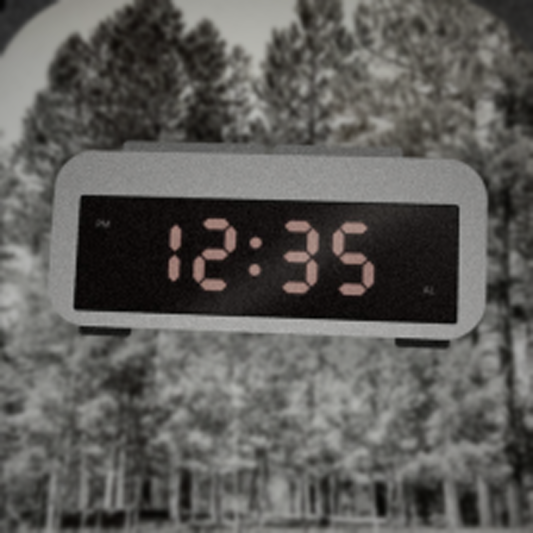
12.35
